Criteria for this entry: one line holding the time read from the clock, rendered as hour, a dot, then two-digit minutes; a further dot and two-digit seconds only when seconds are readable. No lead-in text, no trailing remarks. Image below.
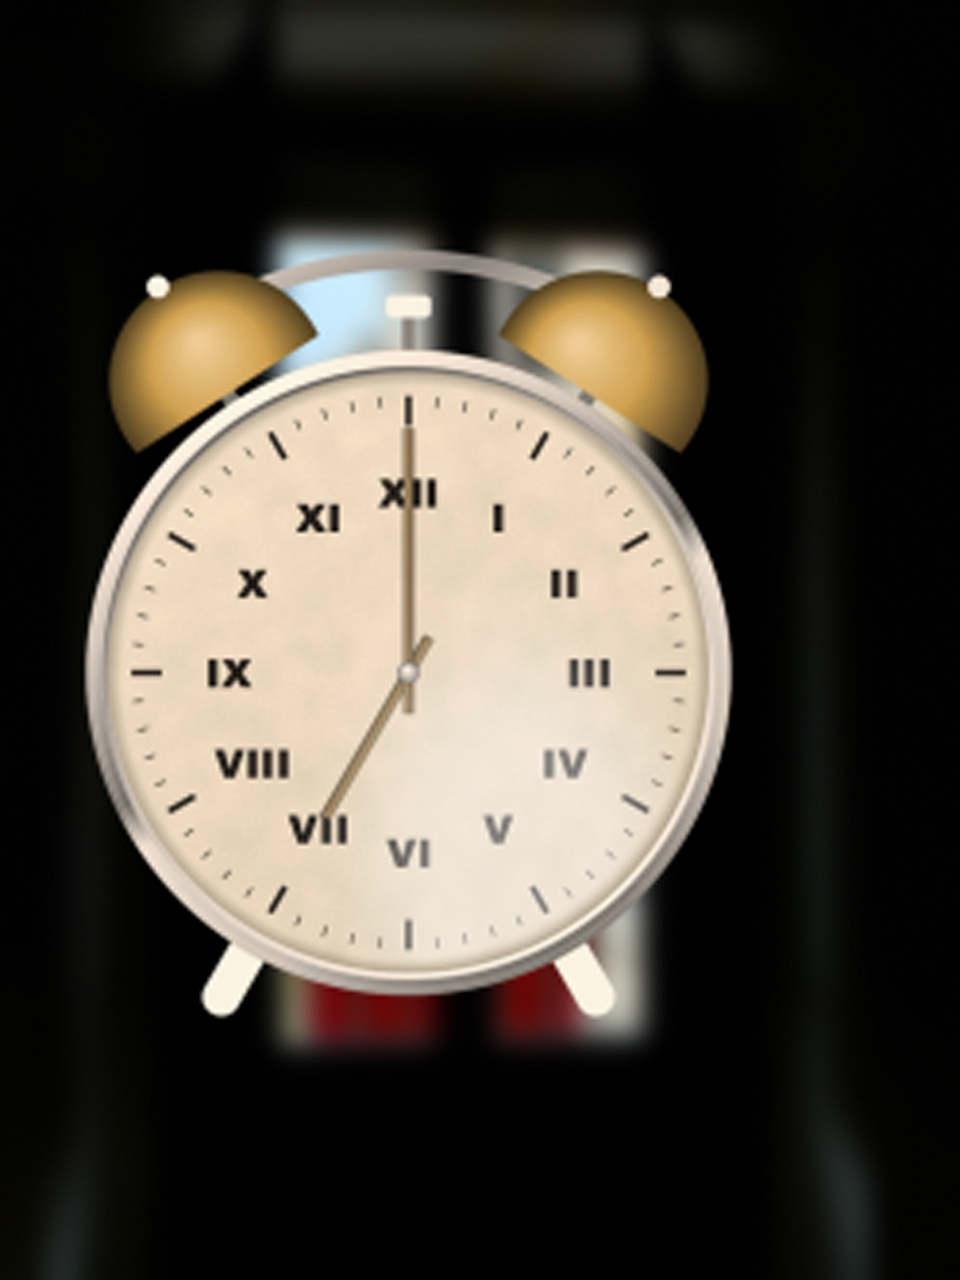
7.00
